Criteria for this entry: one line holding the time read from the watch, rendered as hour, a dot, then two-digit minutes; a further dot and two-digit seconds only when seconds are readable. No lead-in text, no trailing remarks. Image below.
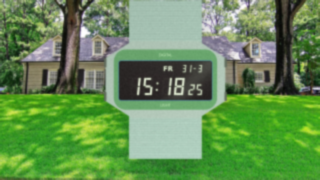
15.18.25
